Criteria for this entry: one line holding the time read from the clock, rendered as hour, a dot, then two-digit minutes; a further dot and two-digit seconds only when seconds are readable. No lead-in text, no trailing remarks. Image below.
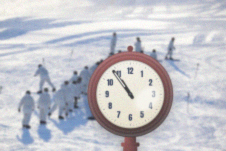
10.54
